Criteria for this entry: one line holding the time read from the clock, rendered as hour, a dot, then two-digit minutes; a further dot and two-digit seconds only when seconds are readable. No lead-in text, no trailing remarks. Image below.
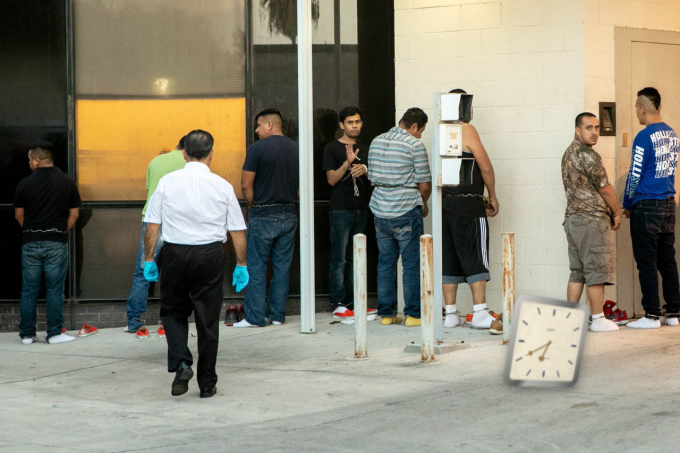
6.40
